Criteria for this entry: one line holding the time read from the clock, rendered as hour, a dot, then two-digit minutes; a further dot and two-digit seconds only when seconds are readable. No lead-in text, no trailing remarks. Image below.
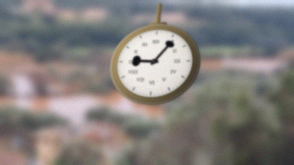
9.06
